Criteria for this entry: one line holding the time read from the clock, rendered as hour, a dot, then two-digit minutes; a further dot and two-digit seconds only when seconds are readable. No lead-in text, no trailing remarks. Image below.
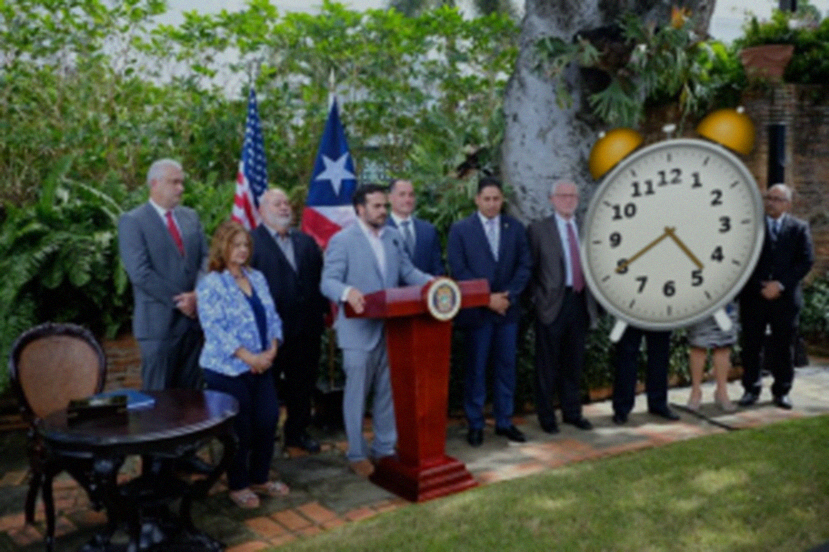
4.40
